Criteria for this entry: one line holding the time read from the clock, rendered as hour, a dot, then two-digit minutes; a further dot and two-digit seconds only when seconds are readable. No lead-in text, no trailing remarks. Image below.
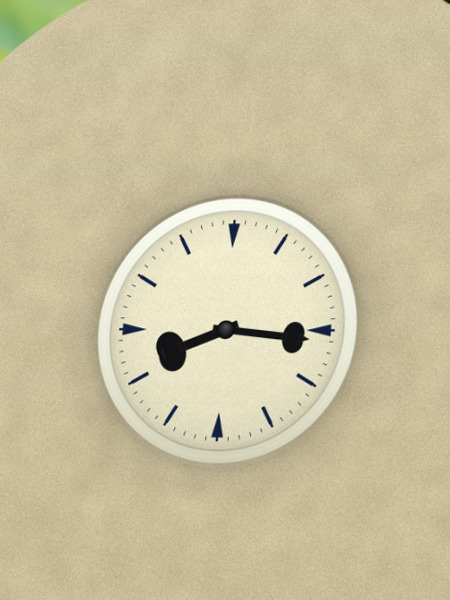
8.16
